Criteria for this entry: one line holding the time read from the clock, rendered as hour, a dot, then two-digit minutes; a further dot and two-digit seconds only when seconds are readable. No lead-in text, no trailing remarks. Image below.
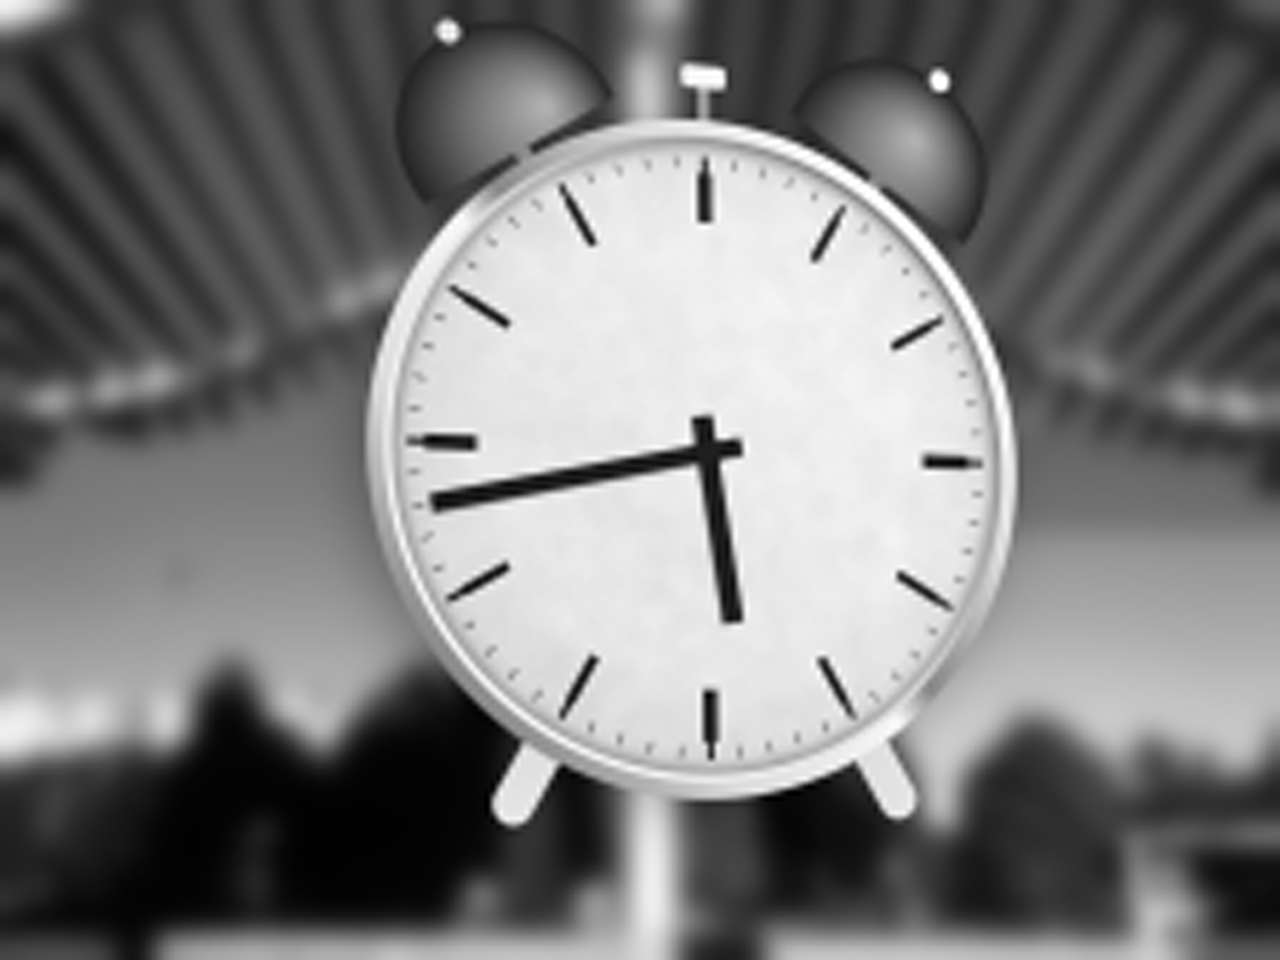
5.43
